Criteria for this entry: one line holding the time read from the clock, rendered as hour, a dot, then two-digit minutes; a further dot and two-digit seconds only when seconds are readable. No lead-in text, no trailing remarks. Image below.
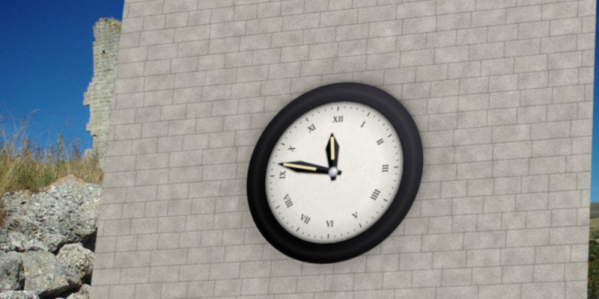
11.47
